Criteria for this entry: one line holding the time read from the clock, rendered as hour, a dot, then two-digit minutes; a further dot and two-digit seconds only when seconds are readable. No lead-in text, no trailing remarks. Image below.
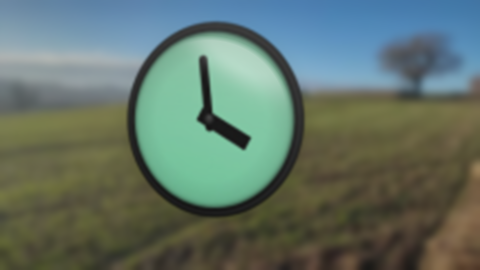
3.59
